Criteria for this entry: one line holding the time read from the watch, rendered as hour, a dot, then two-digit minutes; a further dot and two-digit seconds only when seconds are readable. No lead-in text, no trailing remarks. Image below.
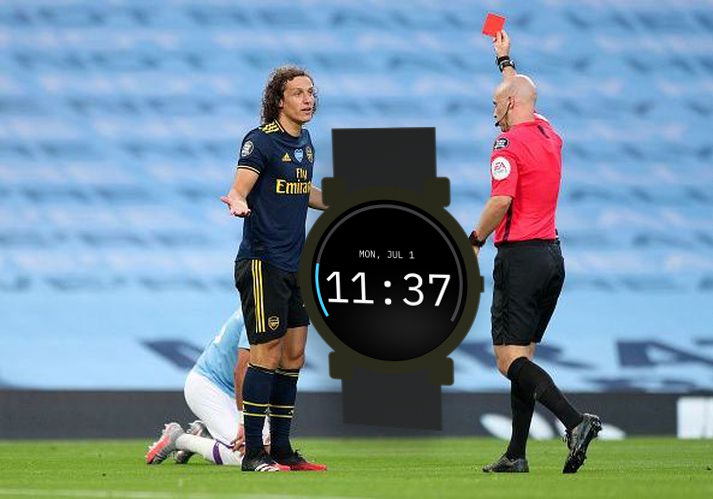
11.37
